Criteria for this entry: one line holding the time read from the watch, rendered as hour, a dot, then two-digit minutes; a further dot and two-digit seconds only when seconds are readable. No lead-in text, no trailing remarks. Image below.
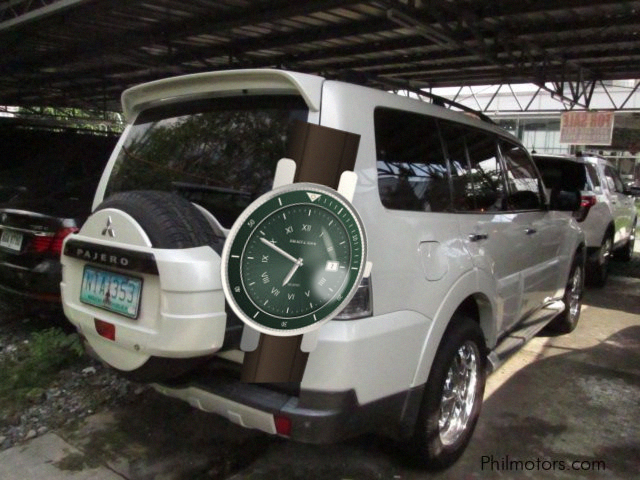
6.49
